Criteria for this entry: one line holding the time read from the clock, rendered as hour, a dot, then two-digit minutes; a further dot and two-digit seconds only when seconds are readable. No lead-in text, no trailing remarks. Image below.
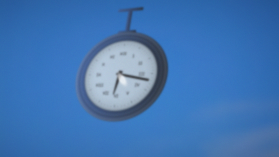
6.17
